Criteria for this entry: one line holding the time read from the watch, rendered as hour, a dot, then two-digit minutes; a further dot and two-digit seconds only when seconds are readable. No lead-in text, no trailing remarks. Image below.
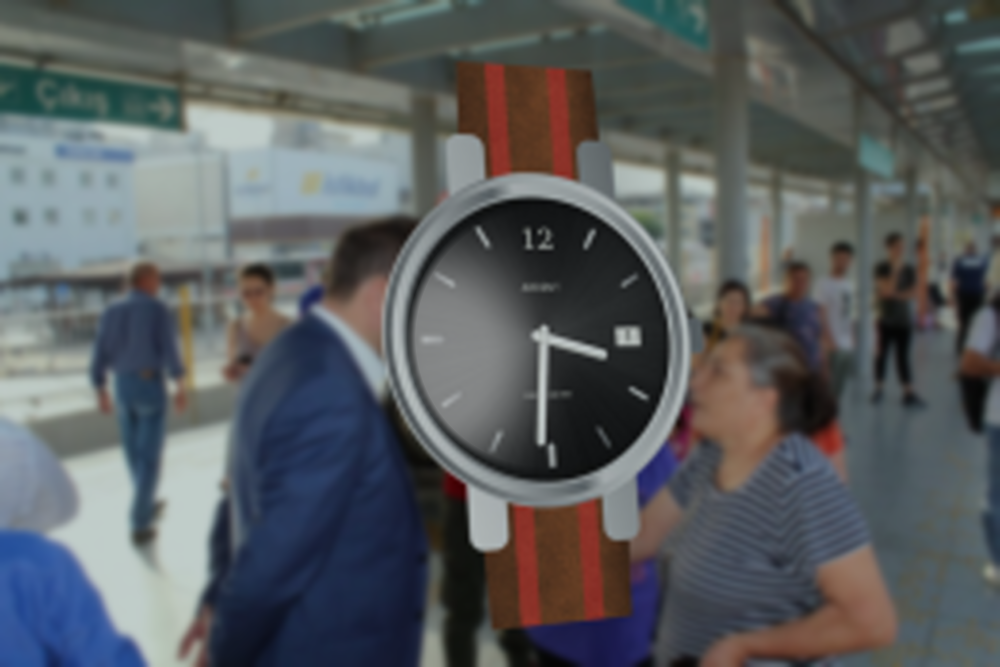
3.31
